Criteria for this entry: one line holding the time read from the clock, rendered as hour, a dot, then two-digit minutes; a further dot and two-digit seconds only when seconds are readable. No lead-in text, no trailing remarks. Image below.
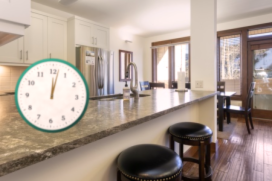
12.02
